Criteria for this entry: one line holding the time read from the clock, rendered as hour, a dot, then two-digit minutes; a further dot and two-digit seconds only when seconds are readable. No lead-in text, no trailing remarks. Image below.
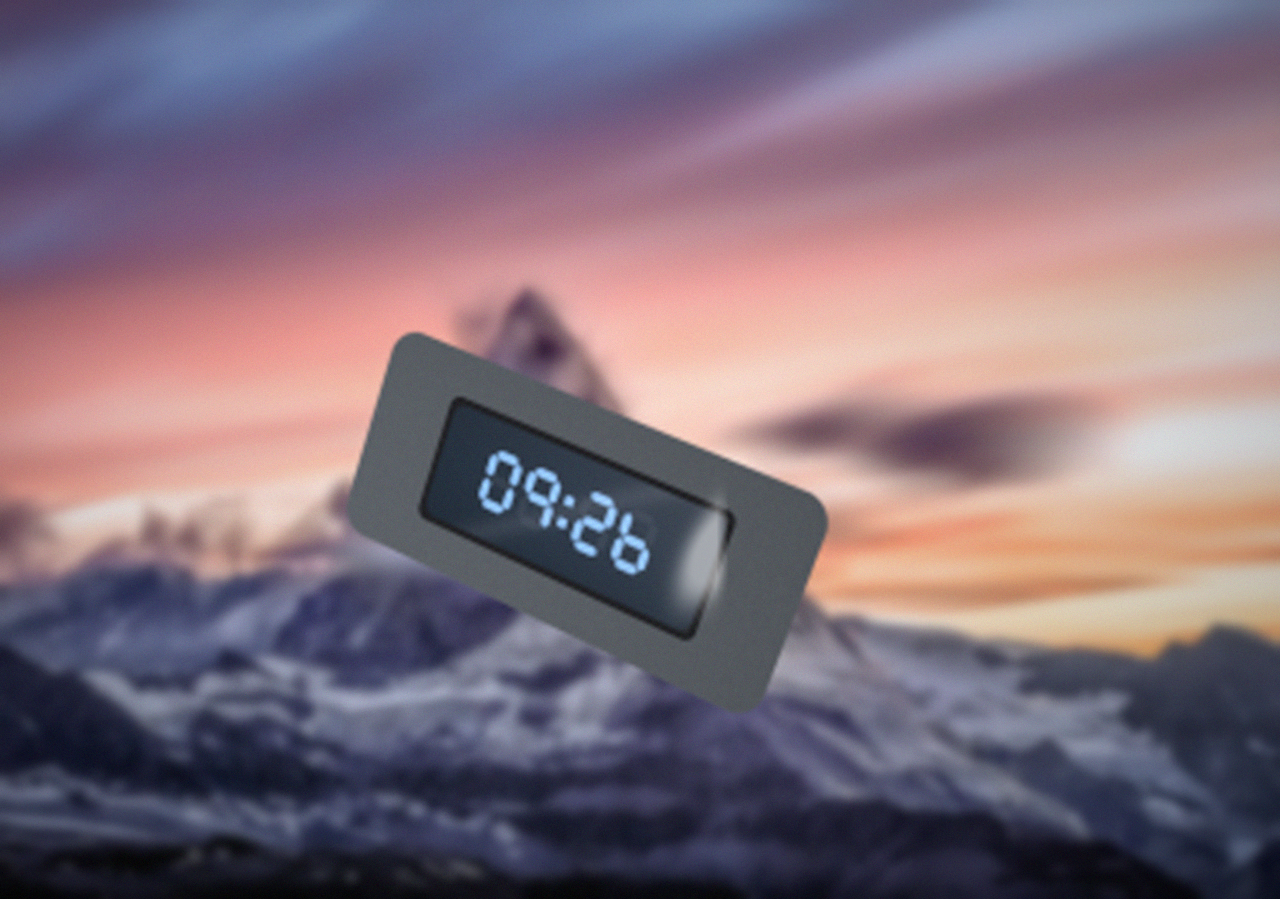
9.26
